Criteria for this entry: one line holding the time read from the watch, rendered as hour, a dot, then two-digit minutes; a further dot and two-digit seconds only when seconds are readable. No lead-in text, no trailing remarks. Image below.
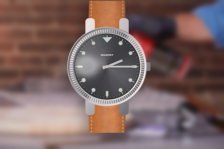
2.15
